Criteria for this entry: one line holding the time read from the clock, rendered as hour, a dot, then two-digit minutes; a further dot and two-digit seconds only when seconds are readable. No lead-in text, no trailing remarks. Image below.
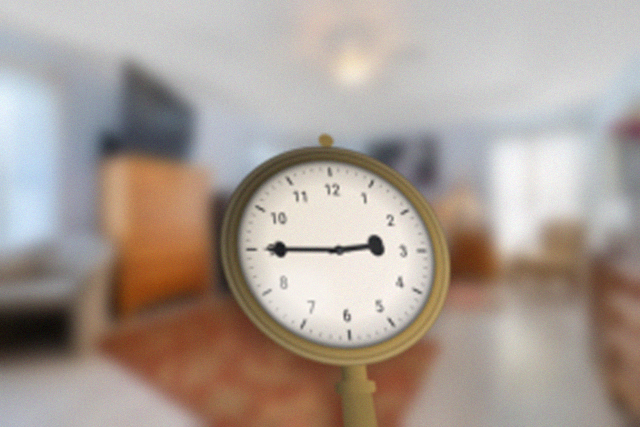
2.45
